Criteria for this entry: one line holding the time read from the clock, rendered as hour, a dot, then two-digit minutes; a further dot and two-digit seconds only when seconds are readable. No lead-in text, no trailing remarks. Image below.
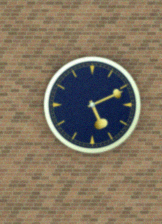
5.11
